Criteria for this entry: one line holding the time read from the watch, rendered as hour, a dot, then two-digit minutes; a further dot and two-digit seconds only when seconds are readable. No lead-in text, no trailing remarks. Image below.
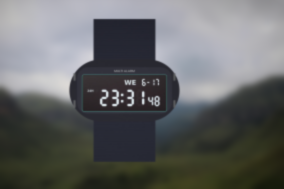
23.31.48
